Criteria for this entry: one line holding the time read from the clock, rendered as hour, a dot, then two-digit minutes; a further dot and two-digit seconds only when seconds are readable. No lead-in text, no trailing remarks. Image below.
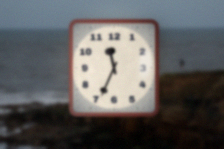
11.34
